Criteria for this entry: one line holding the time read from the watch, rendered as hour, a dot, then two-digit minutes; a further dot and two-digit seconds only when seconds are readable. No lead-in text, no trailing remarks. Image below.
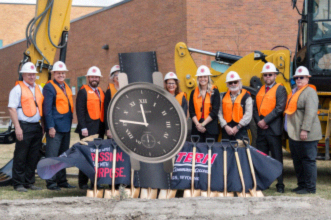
11.46
